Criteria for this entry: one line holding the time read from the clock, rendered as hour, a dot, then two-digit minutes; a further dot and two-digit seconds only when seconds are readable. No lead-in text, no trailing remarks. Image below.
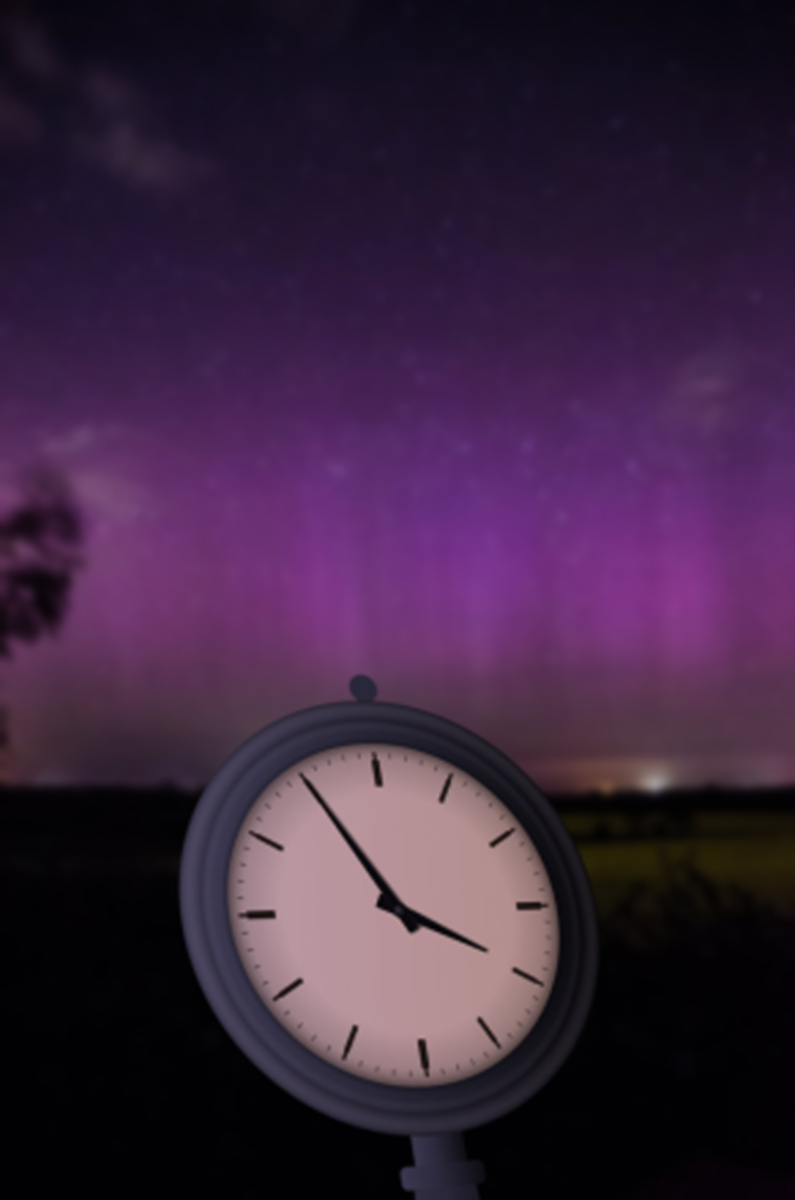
3.55
